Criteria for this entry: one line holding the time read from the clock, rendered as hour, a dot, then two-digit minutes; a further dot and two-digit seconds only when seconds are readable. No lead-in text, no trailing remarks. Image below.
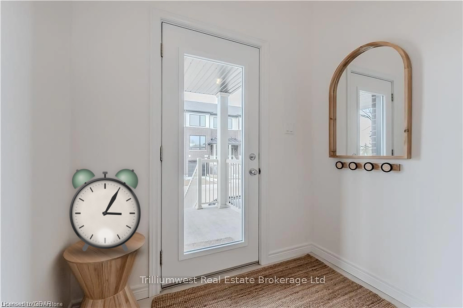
3.05
